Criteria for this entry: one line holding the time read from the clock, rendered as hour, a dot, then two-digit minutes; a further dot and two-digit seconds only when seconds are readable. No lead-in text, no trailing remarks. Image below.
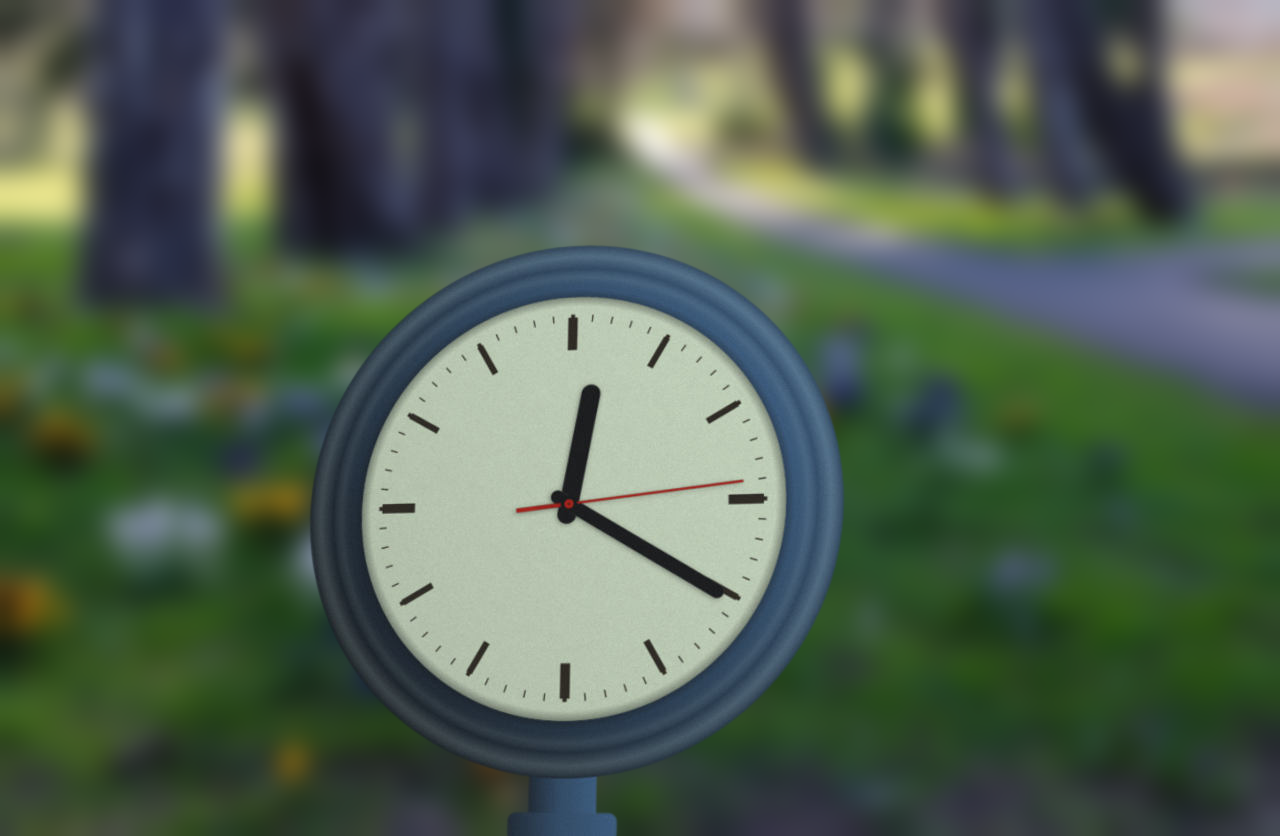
12.20.14
